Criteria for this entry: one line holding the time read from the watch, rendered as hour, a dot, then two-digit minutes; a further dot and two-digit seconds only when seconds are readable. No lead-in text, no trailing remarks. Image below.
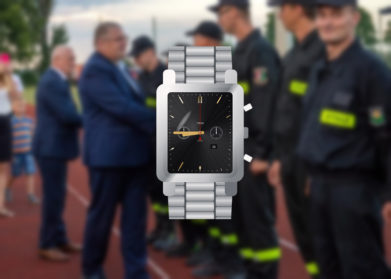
8.45
